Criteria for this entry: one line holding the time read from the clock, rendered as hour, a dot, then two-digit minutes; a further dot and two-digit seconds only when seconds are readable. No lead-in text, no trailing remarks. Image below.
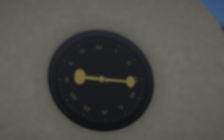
9.16
